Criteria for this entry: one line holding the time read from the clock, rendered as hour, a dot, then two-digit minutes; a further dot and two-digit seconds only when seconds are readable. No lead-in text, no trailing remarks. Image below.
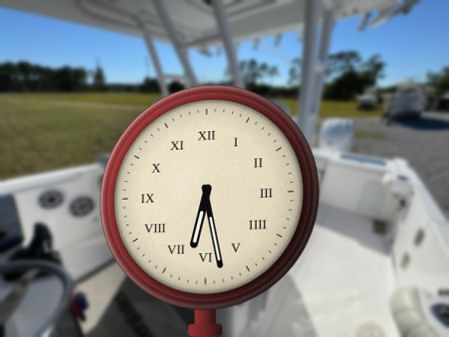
6.28
